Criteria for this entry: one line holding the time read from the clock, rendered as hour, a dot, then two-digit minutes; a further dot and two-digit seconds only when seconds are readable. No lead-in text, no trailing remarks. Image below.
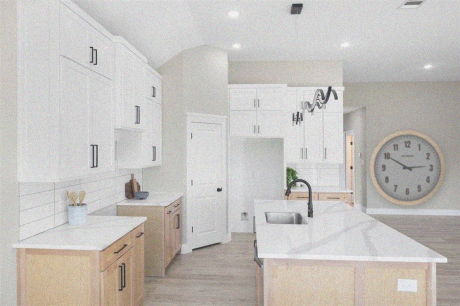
2.50
